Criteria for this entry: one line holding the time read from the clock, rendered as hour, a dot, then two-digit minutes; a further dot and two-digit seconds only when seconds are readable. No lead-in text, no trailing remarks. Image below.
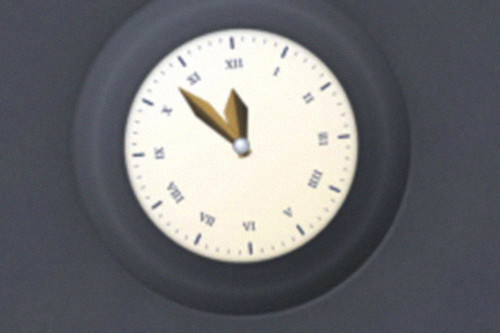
11.53
